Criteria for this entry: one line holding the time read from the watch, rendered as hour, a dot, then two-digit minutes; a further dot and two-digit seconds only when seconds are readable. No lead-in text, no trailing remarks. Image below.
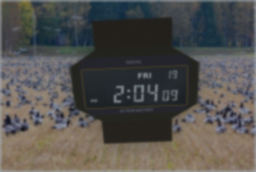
2.04.09
